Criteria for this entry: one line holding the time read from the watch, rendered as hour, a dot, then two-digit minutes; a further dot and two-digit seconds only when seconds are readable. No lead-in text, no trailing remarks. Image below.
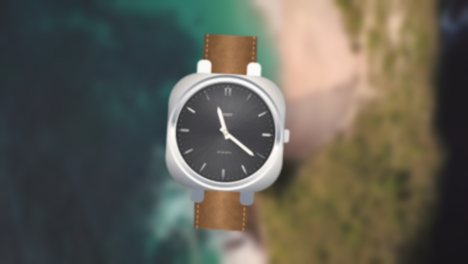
11.21
